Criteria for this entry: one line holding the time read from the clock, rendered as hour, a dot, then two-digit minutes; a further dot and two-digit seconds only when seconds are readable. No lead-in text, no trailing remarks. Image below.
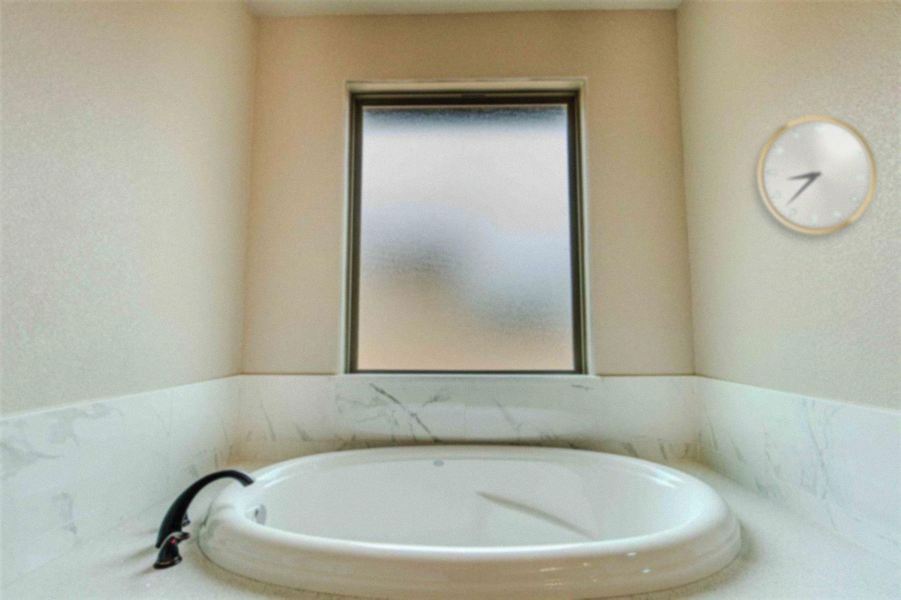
8.37
